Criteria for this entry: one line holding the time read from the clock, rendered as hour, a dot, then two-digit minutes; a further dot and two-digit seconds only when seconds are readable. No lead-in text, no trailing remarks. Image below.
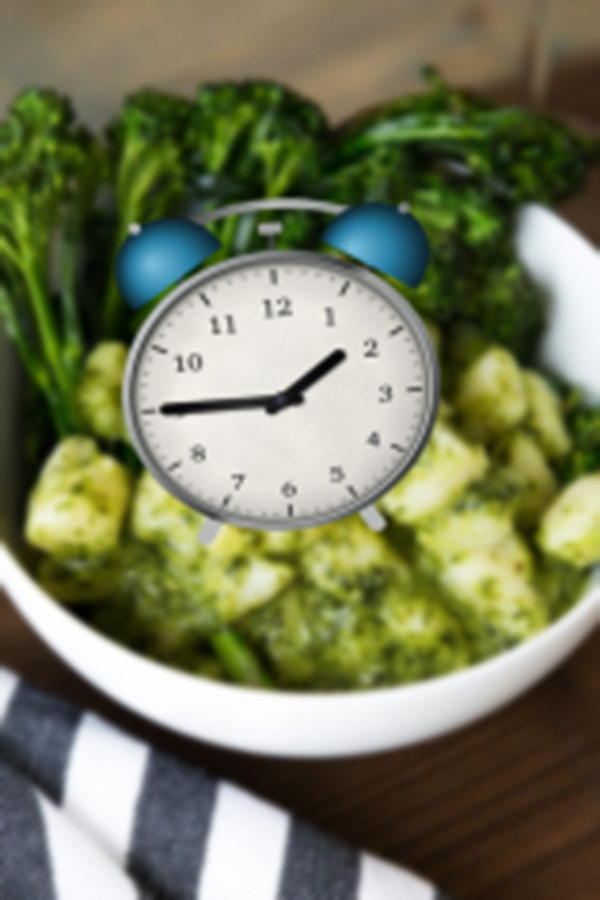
1.45
